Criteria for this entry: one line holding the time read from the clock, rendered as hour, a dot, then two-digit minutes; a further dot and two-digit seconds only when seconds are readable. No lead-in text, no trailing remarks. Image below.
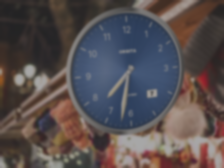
7.32
